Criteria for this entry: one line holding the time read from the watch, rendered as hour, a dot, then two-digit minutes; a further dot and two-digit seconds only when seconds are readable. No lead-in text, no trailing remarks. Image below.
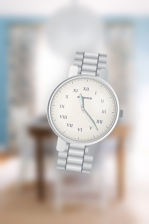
11.23
